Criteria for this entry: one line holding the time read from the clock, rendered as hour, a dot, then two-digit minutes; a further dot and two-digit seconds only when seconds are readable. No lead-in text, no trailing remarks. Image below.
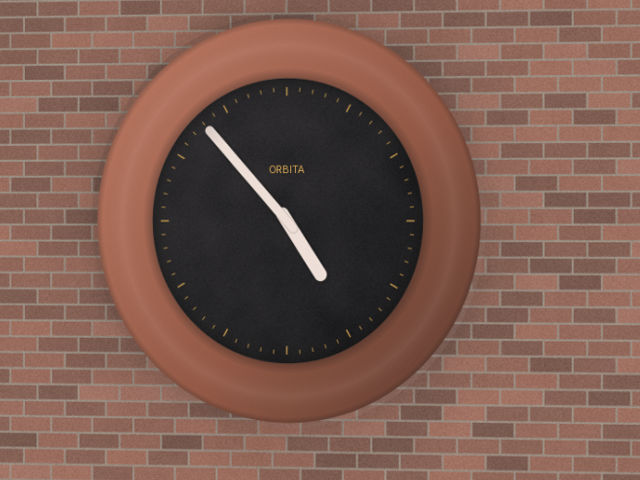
4.53
